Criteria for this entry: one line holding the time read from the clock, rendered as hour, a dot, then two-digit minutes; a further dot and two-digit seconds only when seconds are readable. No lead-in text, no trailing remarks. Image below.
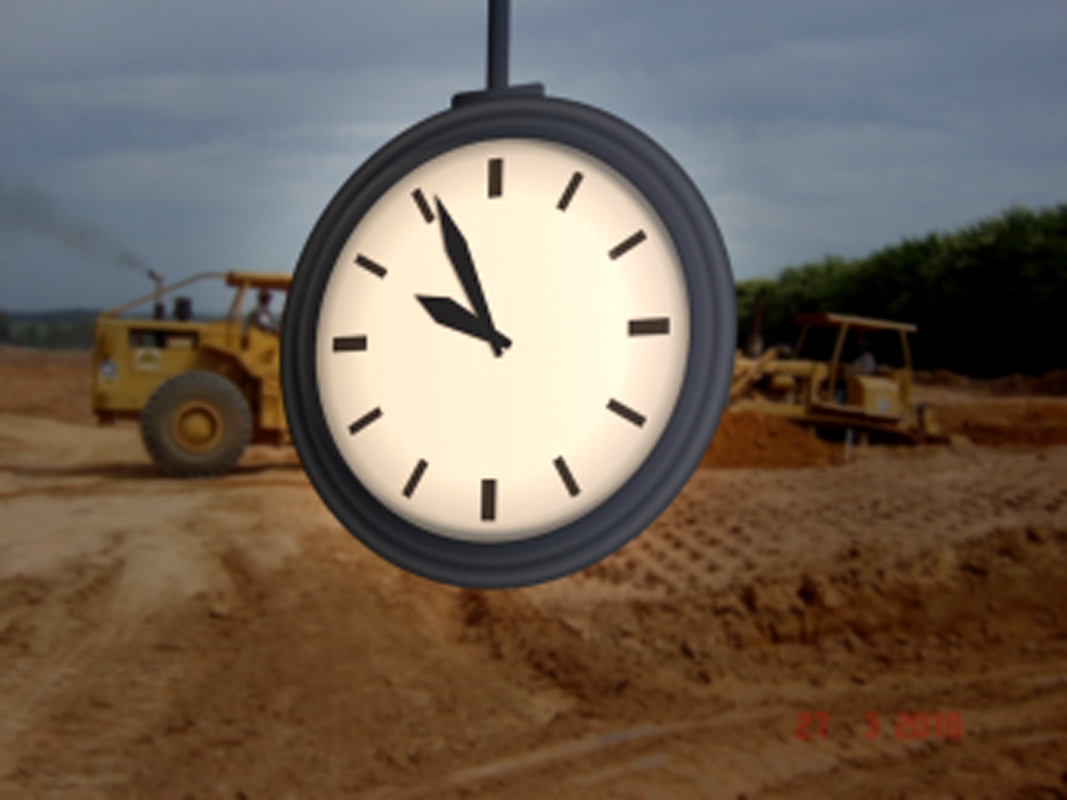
9.56
